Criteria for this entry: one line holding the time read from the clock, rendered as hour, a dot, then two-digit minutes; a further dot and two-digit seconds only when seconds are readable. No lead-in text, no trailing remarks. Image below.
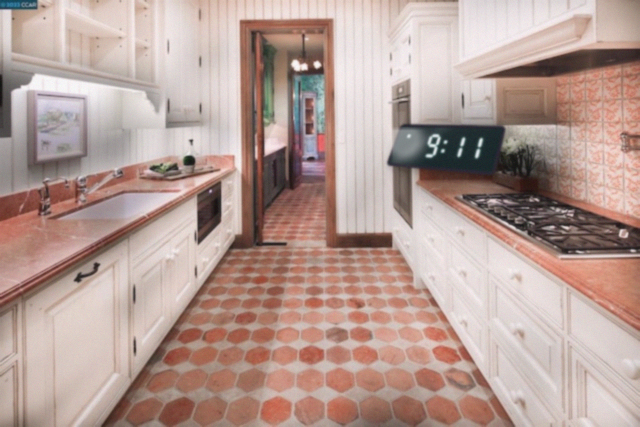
9.11
